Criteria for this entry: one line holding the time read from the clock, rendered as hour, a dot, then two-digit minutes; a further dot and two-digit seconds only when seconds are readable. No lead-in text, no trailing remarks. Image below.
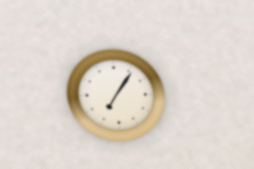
7.06
